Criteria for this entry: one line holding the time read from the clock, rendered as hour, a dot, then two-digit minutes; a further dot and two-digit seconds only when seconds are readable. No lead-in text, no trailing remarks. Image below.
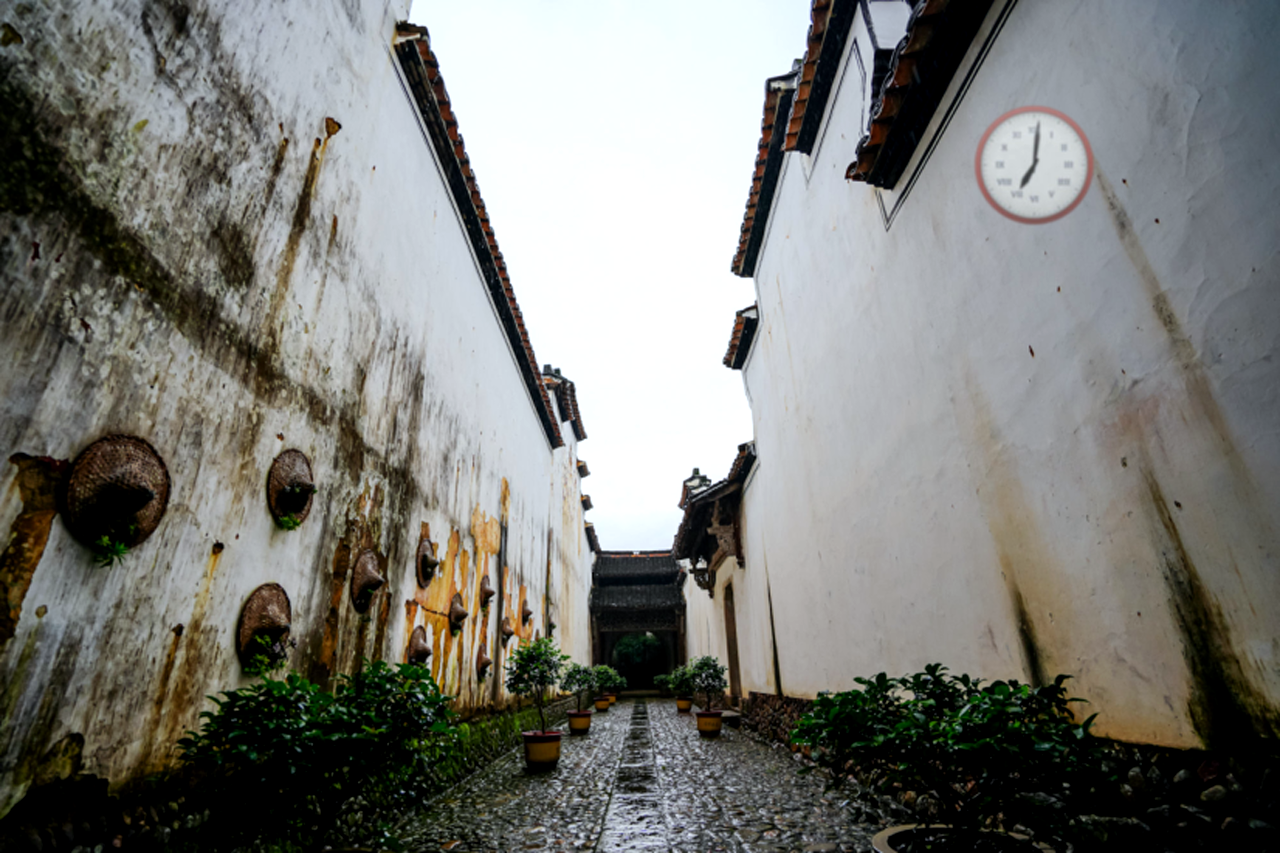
7.01
